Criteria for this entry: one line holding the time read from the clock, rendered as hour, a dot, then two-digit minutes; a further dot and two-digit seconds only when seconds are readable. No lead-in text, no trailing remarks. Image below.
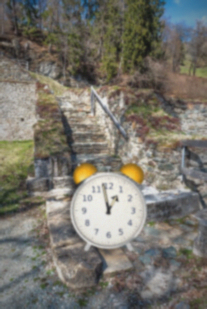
12.58
